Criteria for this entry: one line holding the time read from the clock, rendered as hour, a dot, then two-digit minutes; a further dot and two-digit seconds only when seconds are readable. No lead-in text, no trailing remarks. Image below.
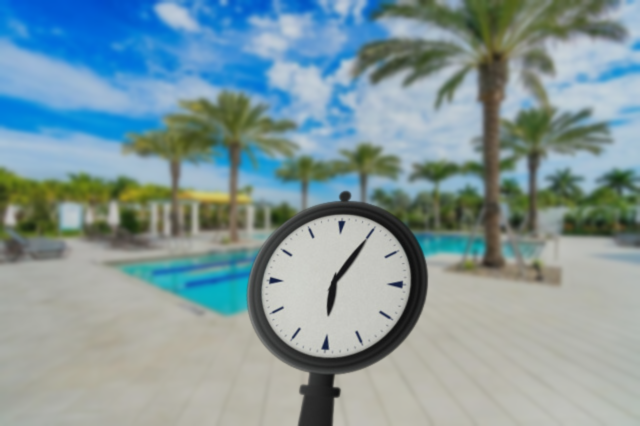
6.05
